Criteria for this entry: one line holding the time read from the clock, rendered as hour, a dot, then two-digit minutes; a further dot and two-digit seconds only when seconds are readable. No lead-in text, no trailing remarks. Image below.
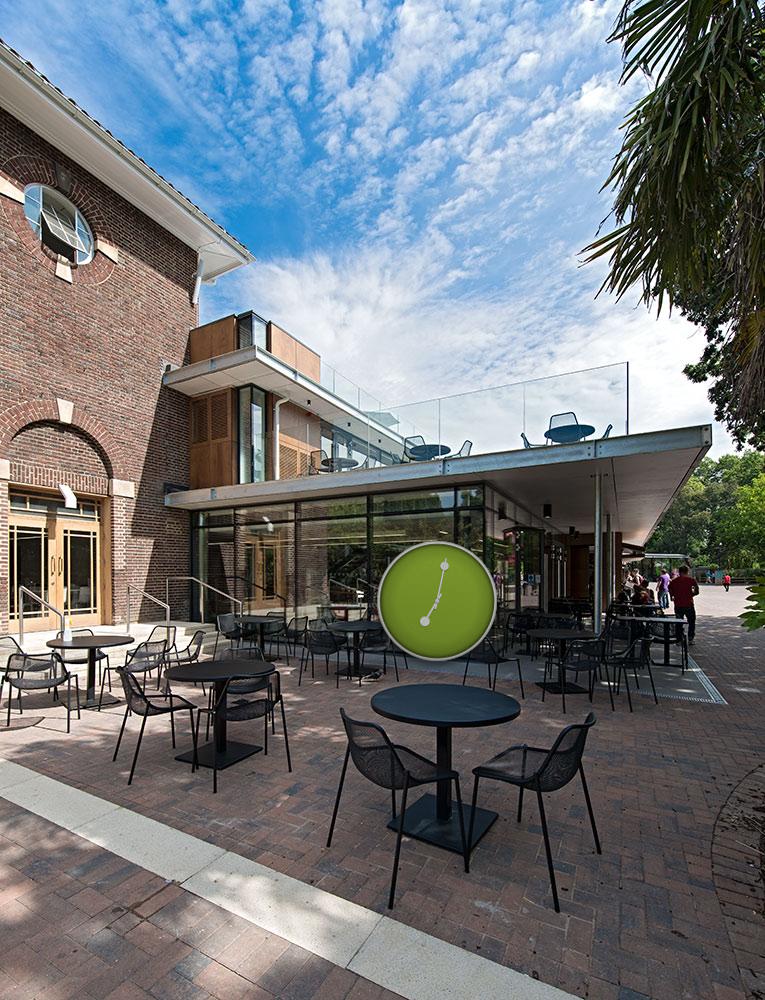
7.02
